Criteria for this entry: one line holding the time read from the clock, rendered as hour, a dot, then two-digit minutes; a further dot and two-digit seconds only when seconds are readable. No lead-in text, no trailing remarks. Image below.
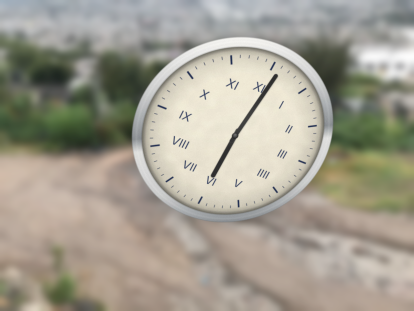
6.01
